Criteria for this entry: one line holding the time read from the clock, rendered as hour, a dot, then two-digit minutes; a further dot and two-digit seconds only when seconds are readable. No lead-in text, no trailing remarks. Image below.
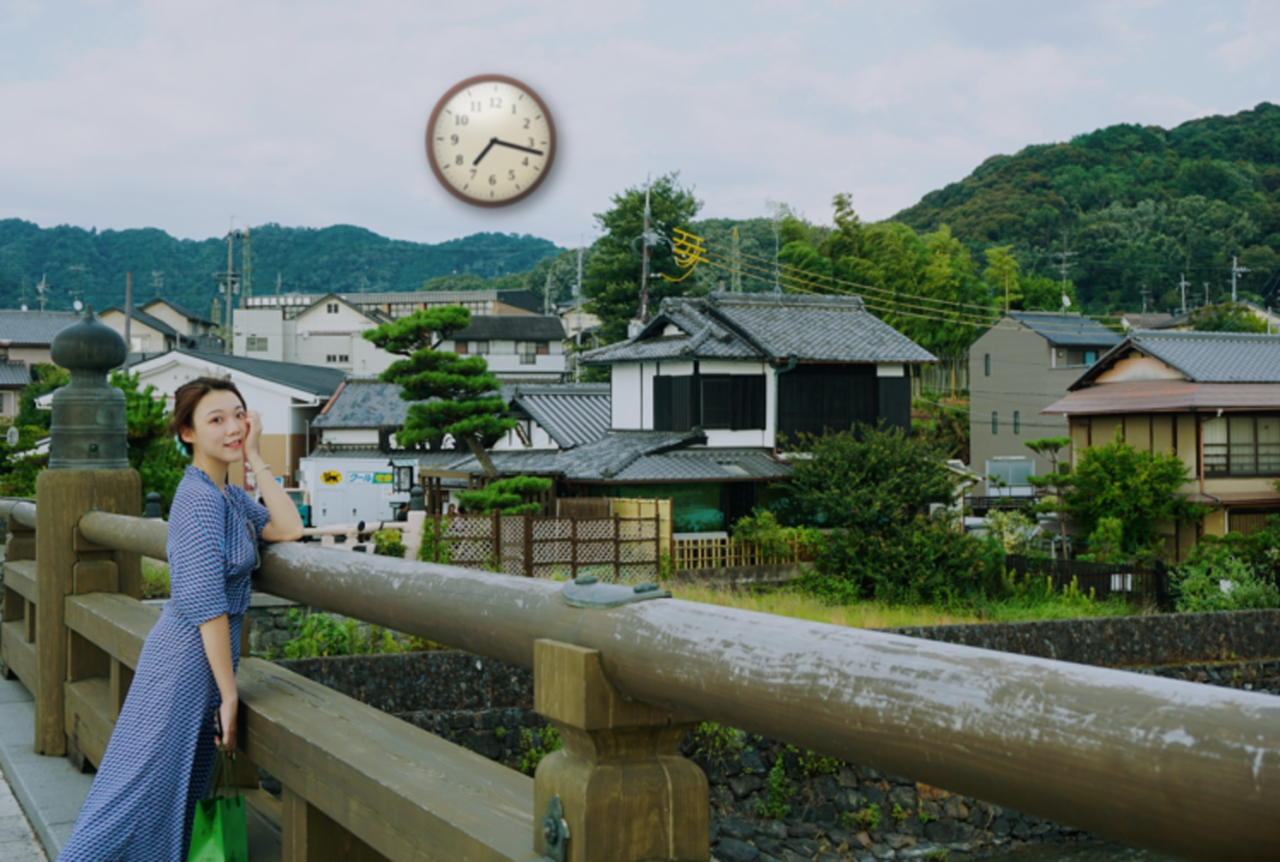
7.17
